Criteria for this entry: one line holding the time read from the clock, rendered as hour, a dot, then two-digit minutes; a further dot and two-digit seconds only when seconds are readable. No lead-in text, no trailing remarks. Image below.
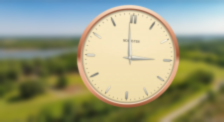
2.59
